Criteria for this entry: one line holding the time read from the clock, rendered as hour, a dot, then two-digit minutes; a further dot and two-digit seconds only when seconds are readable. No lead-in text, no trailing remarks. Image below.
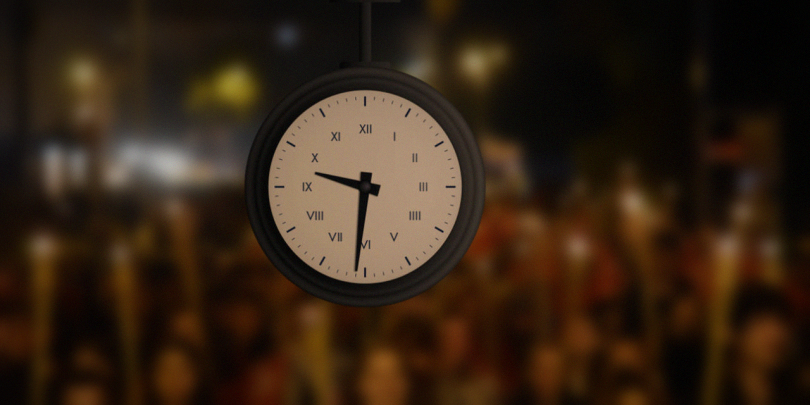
9.31
